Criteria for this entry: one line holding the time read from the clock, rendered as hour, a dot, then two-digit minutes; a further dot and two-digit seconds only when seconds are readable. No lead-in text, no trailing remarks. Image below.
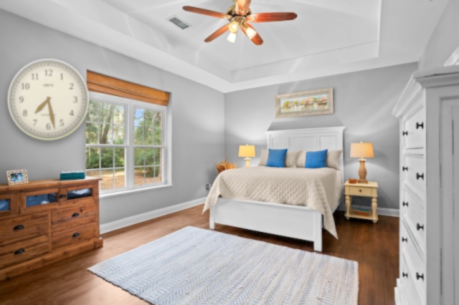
7.28
